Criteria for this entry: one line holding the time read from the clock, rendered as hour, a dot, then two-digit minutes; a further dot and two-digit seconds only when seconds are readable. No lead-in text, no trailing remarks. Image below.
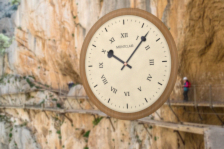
10.07
